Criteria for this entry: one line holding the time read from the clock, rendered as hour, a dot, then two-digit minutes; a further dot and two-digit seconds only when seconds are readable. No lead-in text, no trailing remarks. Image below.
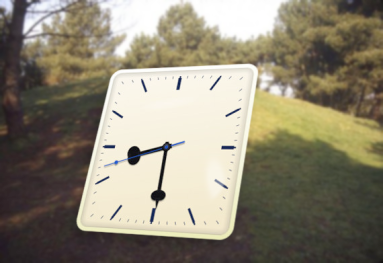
8.29.42
